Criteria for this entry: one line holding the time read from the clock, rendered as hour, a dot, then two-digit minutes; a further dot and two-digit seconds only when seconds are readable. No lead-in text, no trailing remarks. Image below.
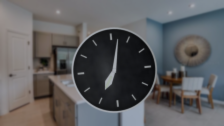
7.02
